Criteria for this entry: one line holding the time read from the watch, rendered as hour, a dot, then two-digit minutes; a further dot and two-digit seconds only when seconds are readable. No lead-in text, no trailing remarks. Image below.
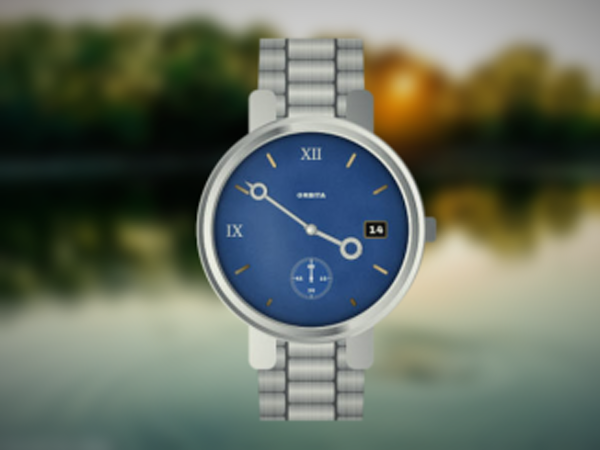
3.51
